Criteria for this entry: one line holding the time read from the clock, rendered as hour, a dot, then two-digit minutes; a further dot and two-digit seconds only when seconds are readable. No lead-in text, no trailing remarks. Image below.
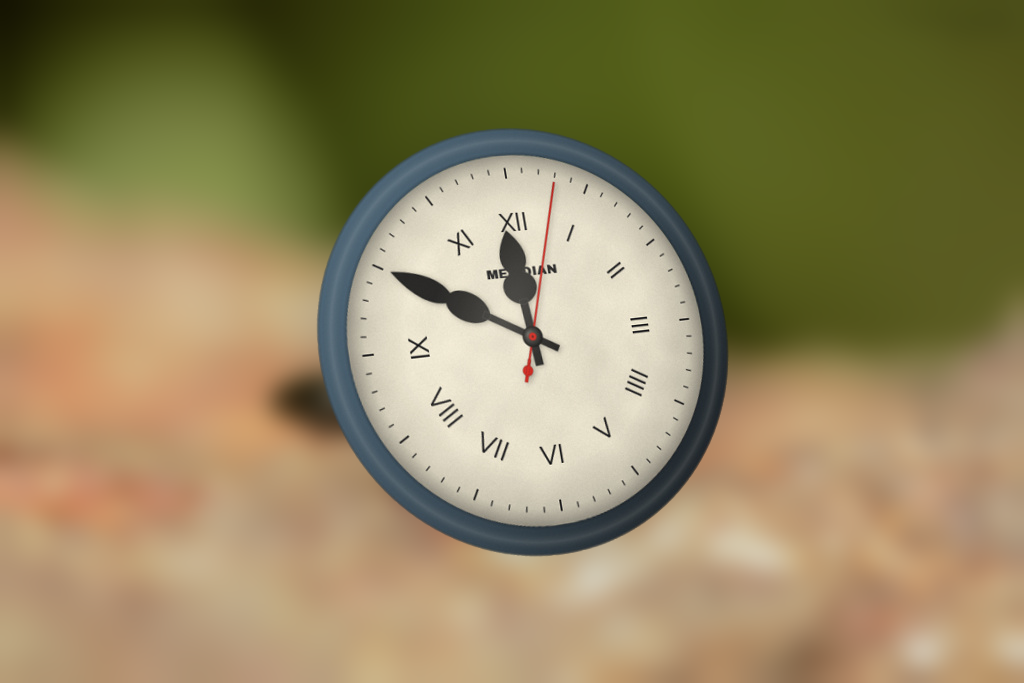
11.50.03
